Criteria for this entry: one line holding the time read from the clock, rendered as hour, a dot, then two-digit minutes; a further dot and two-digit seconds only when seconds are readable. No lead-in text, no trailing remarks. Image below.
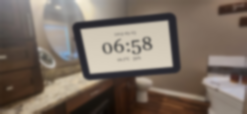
6.58
